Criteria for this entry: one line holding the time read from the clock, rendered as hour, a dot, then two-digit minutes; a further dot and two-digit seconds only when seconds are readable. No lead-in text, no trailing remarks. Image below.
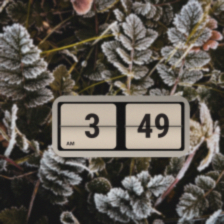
3.49
